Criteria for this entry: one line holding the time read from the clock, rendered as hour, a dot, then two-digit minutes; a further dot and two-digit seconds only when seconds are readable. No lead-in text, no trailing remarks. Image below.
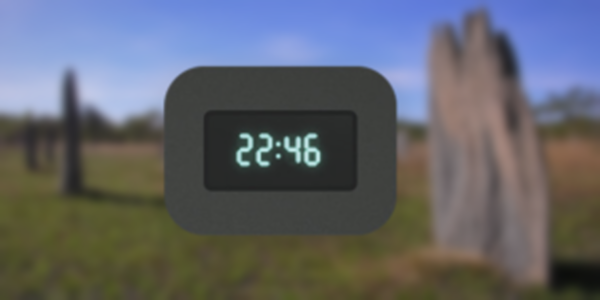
22.46
